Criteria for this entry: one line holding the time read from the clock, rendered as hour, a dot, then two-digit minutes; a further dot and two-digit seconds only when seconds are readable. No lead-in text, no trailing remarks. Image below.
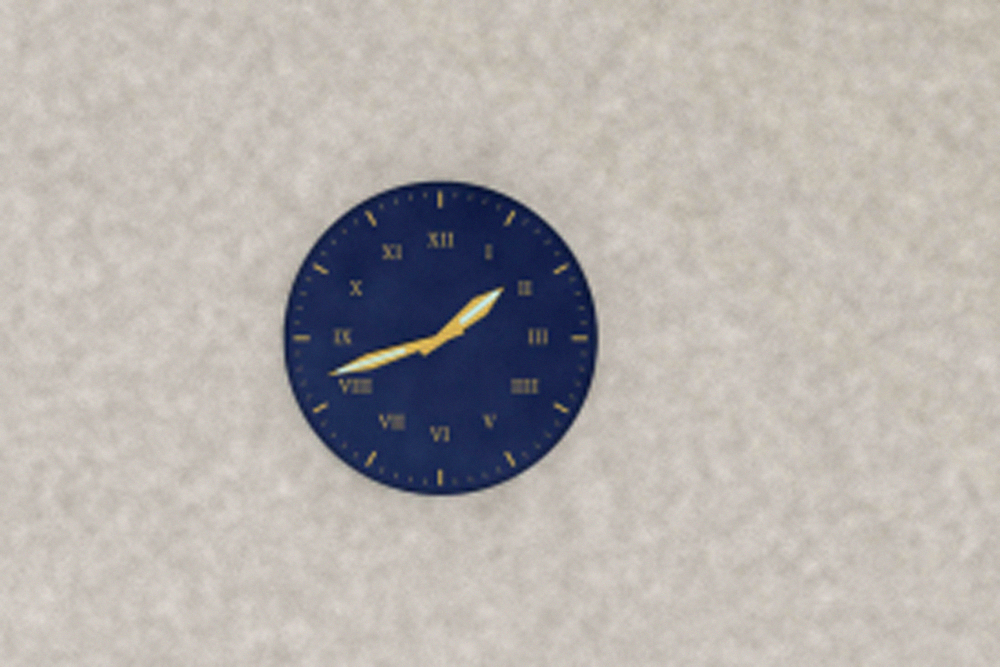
1.42
